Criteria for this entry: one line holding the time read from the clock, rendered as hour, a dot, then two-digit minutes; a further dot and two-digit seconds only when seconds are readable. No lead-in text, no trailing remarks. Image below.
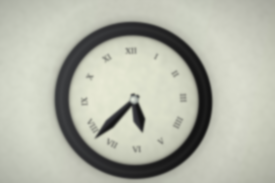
5.38
